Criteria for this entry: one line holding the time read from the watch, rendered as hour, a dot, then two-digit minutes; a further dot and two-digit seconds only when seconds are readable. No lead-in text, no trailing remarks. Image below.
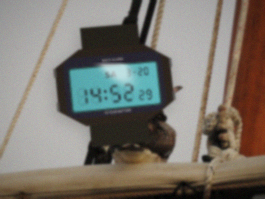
14.52
